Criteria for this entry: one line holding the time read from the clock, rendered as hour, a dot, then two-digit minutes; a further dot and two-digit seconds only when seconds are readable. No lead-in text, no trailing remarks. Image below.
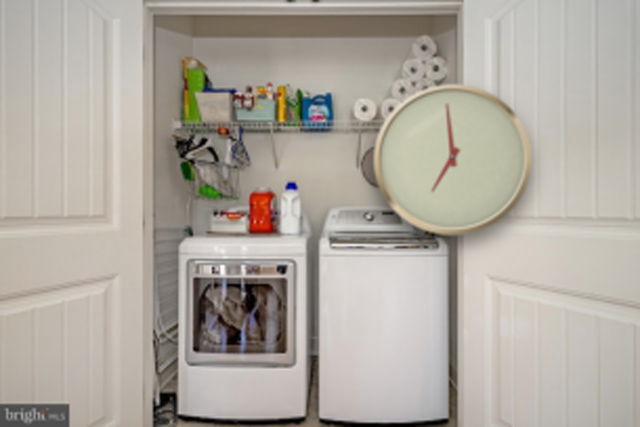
6.59
